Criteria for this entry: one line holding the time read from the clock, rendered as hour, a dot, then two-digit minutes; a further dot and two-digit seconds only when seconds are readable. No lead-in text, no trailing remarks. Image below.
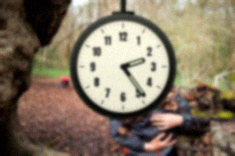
2.24
